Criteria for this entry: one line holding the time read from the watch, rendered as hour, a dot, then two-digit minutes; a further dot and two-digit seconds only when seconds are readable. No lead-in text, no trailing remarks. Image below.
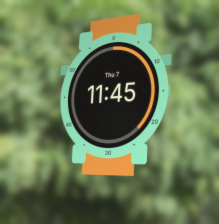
11.45
